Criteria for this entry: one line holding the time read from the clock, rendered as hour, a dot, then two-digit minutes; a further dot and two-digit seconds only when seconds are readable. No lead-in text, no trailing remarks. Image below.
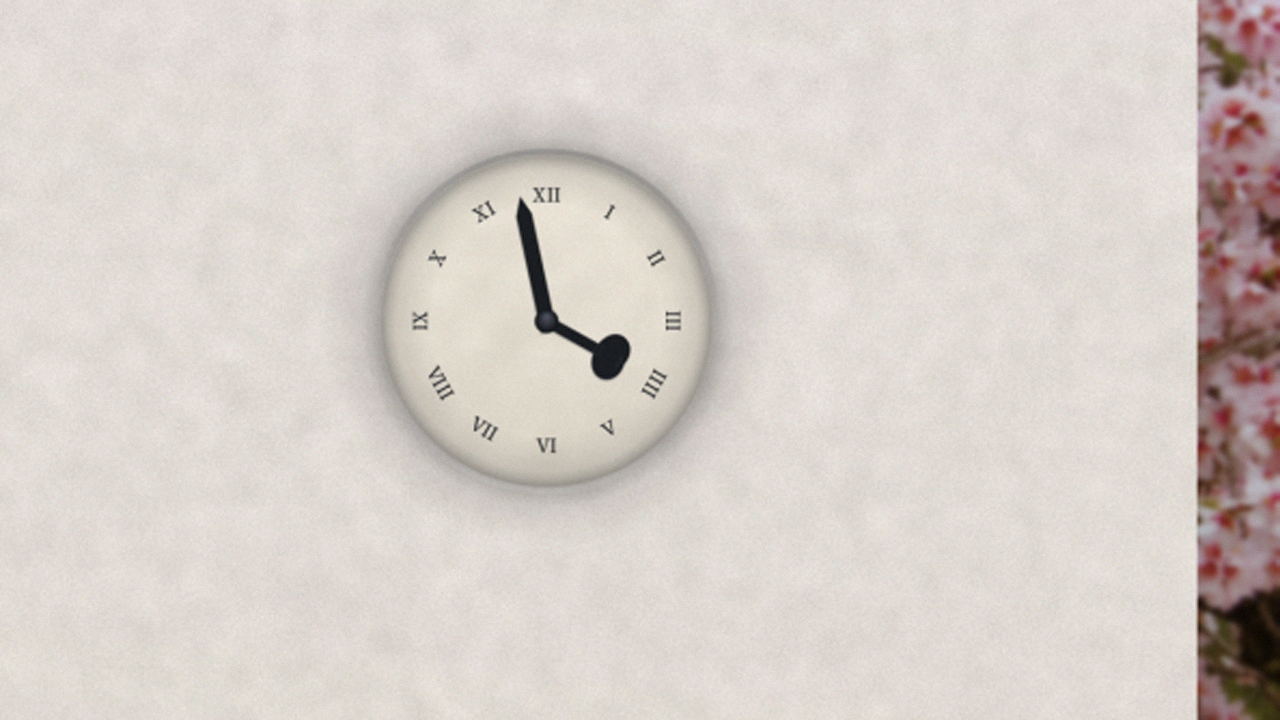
3.58
